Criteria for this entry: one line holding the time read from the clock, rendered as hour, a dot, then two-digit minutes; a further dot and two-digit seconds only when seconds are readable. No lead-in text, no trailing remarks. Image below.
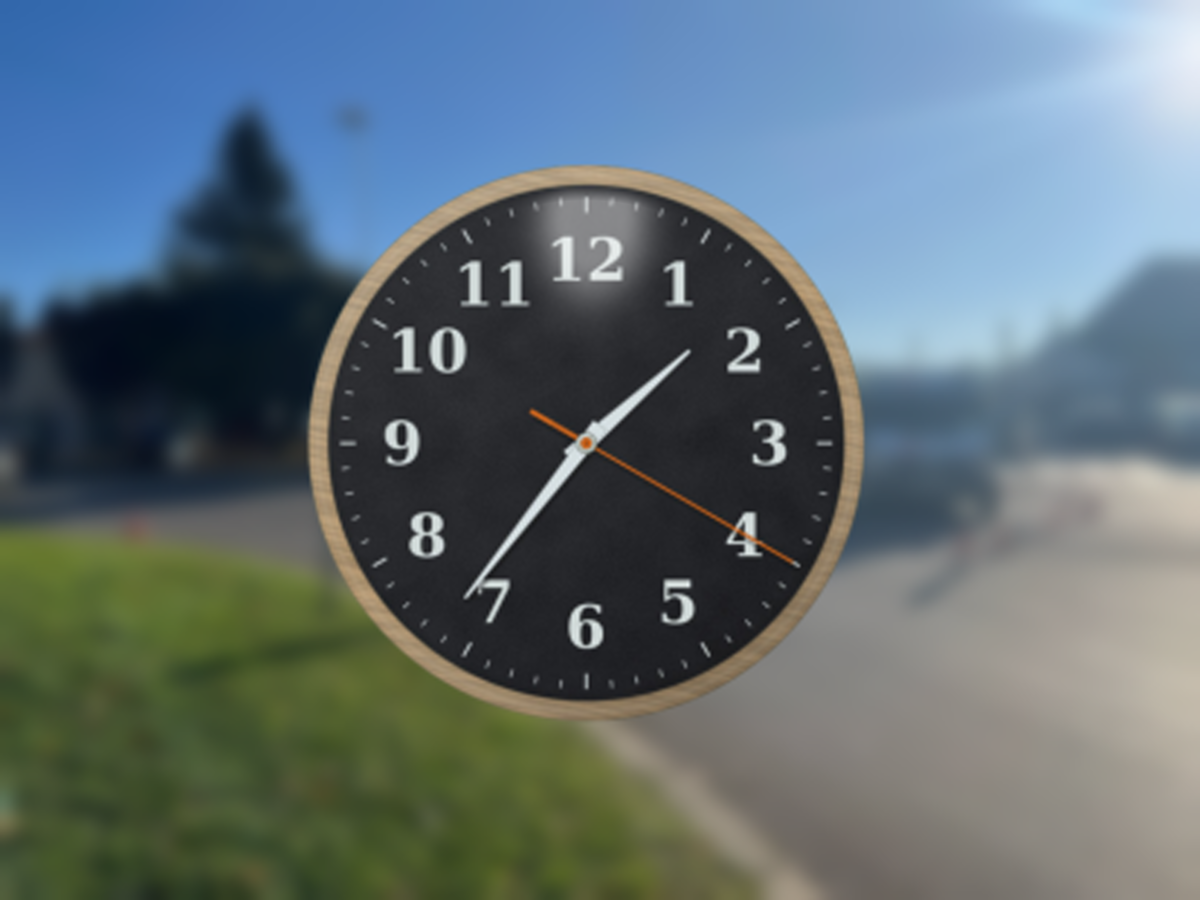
1.36.20
